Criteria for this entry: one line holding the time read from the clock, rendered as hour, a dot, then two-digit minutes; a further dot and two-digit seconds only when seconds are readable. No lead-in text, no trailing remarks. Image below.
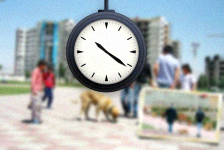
10.21
